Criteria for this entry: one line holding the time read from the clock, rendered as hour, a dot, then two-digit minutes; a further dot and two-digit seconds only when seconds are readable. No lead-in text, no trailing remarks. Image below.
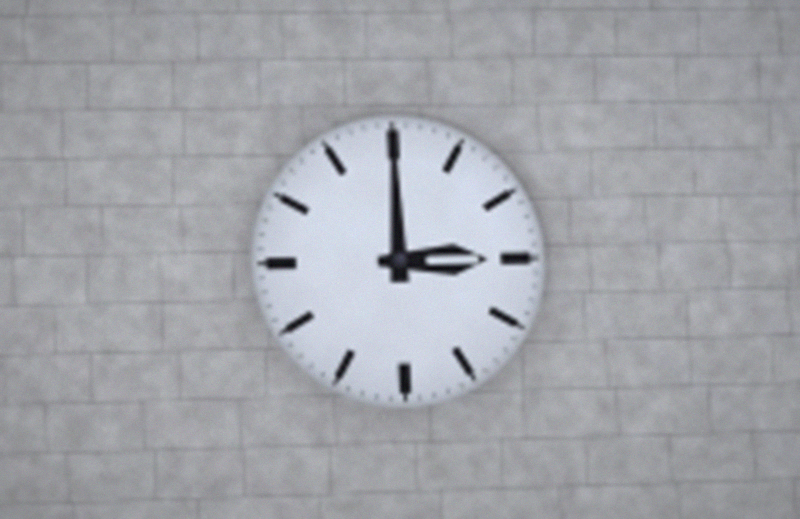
3.00
